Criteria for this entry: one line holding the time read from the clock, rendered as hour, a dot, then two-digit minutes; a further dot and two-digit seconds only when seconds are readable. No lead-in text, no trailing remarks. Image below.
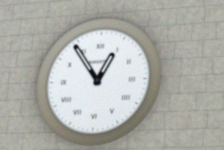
12.54
